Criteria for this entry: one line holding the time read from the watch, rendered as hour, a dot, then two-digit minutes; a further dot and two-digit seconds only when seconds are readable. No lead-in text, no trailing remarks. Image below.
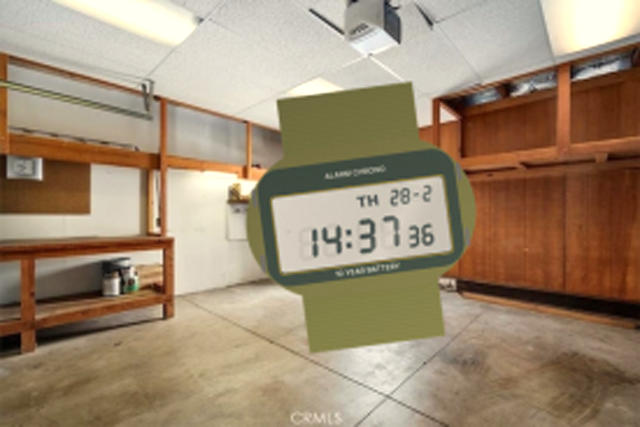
14.37.36
